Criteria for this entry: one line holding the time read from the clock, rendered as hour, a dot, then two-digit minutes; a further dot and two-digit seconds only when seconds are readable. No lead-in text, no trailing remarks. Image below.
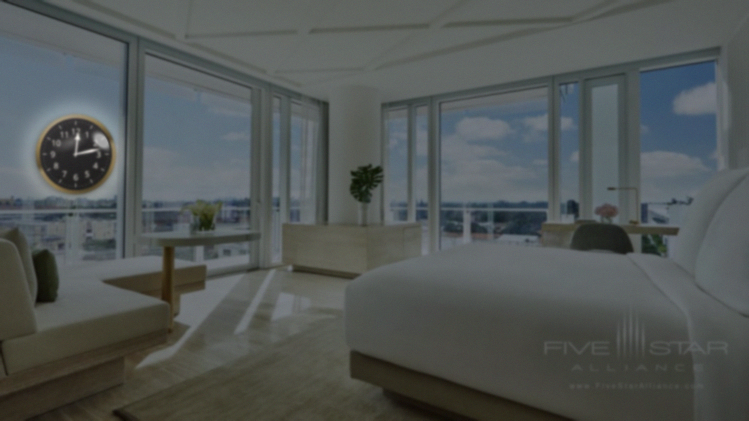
12.13
